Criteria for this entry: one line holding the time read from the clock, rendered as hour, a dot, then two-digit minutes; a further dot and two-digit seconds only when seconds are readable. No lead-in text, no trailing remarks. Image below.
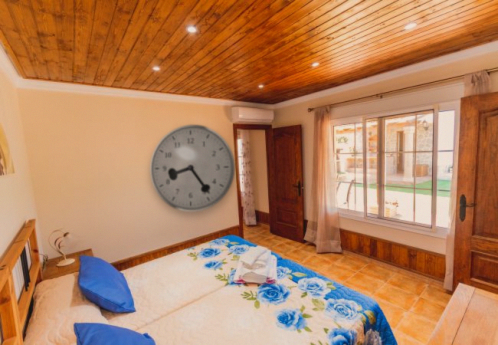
8.24
